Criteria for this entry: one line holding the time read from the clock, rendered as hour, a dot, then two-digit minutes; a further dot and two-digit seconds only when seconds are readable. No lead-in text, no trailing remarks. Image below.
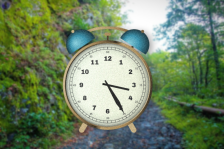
3.25
